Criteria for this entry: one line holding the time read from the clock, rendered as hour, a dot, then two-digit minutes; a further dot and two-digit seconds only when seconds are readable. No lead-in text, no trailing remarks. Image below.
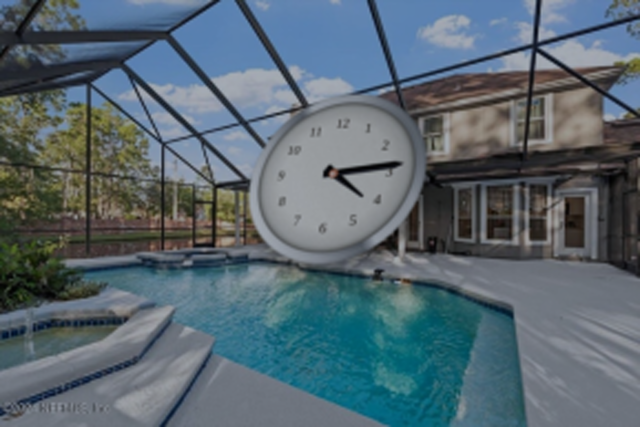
4.14
